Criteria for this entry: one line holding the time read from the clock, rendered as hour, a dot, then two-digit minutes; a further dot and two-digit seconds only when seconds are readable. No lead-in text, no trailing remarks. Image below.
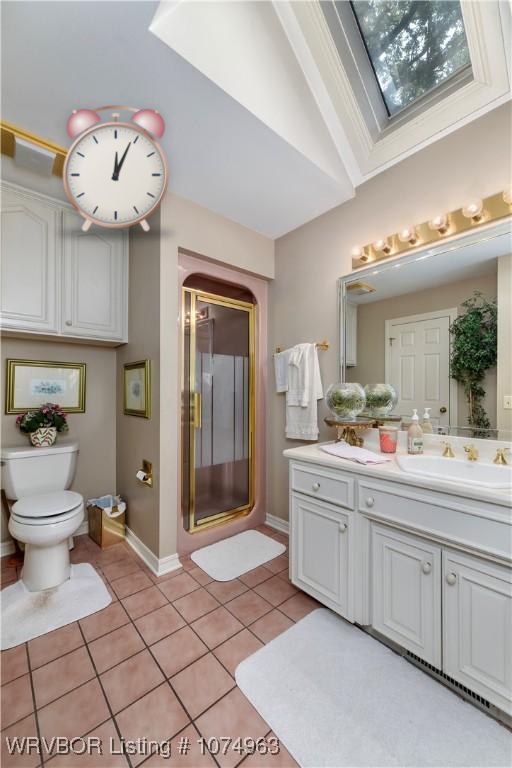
12.04
